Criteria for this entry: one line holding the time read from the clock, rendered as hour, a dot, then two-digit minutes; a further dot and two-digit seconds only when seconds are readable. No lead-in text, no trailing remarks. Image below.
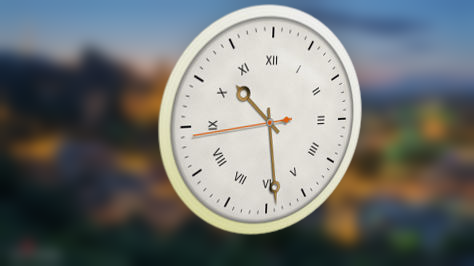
10.28.44
